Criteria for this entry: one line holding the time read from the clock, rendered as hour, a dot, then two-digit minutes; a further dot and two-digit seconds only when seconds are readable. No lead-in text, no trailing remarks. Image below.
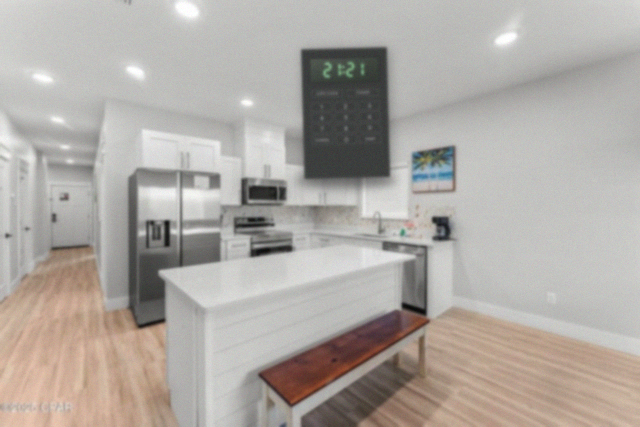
21.21
